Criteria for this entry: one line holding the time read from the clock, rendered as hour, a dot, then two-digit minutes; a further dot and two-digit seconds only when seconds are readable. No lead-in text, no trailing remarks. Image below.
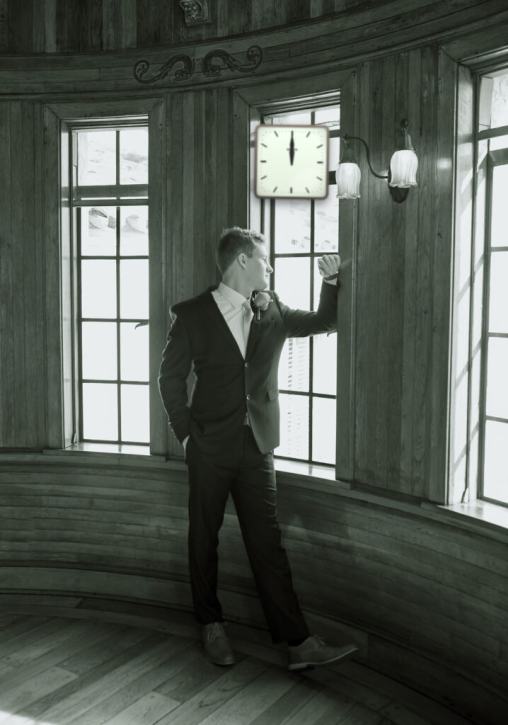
12.00
